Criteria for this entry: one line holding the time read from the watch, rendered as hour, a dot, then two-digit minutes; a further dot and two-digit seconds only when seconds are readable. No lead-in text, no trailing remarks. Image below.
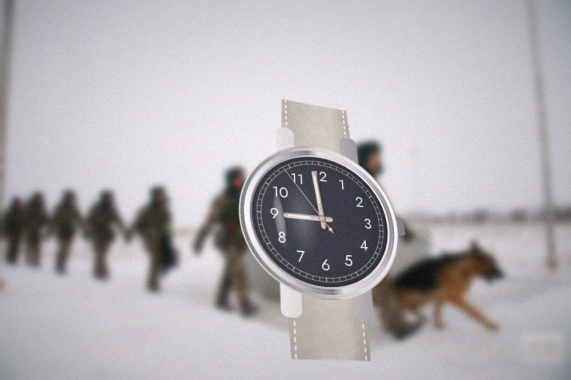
8.58.54
